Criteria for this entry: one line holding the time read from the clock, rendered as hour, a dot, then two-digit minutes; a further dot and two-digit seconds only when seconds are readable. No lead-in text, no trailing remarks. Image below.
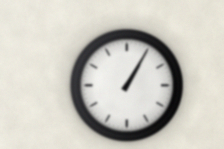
1.05
